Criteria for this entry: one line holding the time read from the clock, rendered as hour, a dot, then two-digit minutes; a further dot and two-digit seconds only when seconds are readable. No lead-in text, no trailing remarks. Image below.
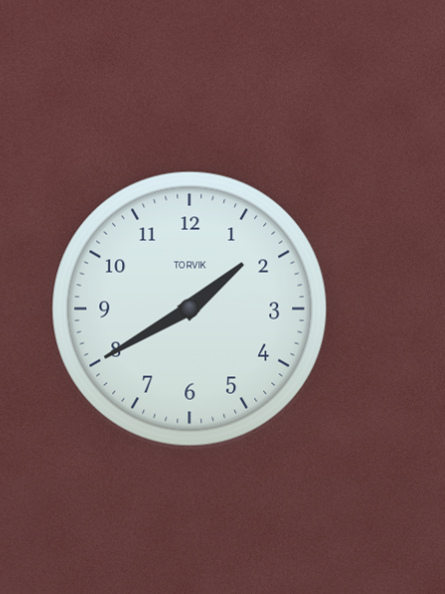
1.40
